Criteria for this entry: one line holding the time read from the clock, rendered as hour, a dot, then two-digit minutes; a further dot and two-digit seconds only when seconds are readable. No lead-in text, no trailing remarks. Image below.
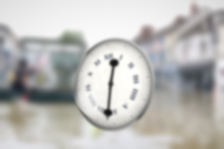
12.32
